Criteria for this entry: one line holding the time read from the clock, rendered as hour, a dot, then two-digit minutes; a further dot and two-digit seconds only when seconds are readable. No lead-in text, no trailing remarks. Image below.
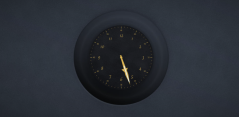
5.27
